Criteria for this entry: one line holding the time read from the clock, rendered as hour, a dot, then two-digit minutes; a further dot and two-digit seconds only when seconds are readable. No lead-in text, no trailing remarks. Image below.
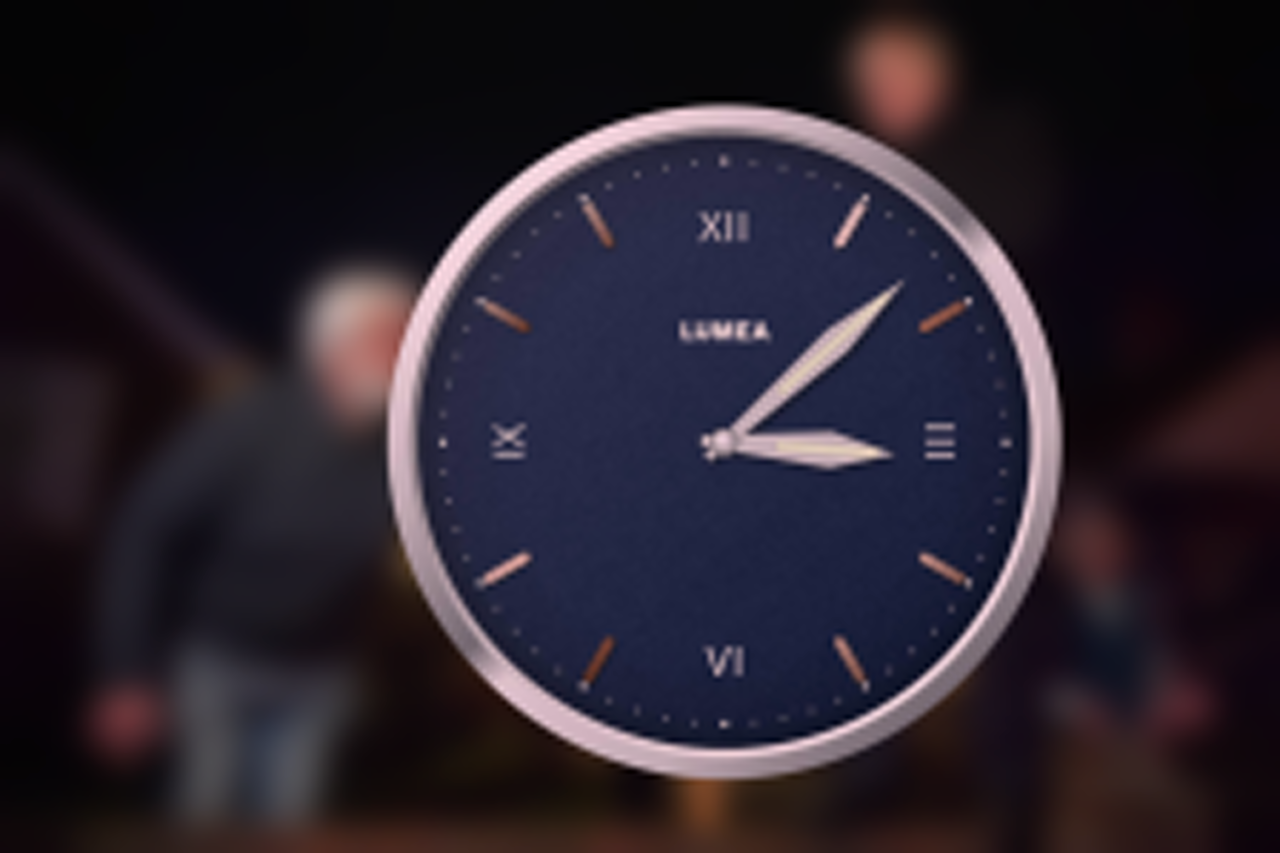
3.08
